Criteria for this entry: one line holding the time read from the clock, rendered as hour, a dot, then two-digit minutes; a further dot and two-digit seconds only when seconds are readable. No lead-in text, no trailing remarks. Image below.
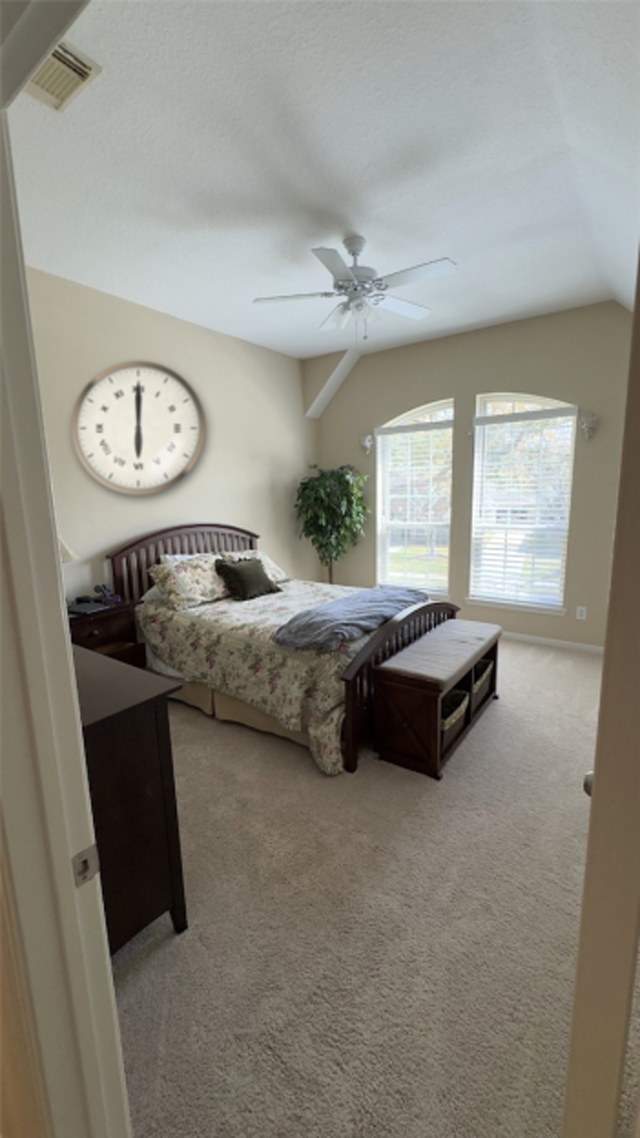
6.00
